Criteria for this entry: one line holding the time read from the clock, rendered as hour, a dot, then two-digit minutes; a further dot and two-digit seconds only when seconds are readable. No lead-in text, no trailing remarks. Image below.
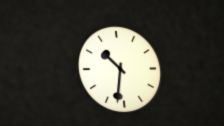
10.32
